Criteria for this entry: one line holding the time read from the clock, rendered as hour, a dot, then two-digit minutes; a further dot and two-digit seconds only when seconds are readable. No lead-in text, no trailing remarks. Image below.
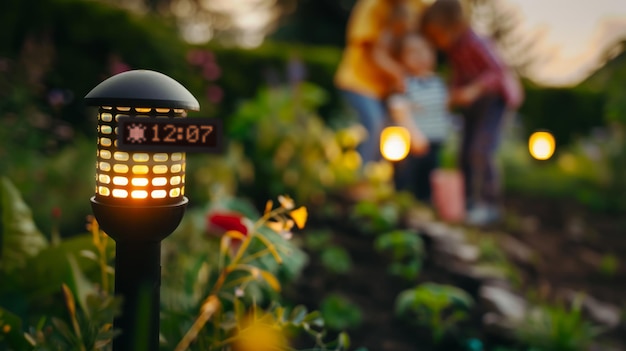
12.07
